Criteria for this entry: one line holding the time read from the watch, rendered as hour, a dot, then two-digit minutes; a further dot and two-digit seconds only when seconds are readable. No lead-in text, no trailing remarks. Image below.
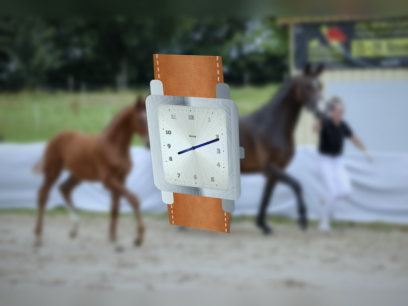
8.11
